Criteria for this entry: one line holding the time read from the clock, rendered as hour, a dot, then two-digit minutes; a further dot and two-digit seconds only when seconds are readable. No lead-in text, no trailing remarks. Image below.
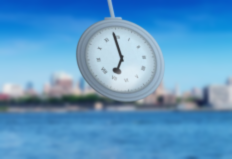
6.59
